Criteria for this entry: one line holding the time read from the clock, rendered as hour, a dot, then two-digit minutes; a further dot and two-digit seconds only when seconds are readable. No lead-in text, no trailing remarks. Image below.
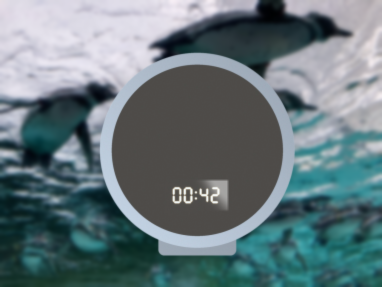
0.42
